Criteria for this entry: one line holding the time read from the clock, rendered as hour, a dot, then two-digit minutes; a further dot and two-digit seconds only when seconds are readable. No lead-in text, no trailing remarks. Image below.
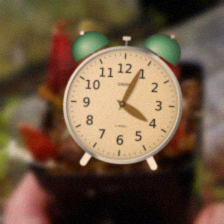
4.04
